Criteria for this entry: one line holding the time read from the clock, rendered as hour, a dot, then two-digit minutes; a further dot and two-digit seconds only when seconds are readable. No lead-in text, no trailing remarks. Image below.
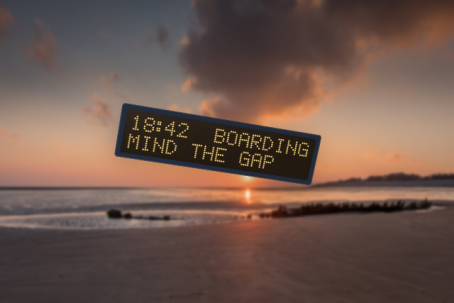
18.42
